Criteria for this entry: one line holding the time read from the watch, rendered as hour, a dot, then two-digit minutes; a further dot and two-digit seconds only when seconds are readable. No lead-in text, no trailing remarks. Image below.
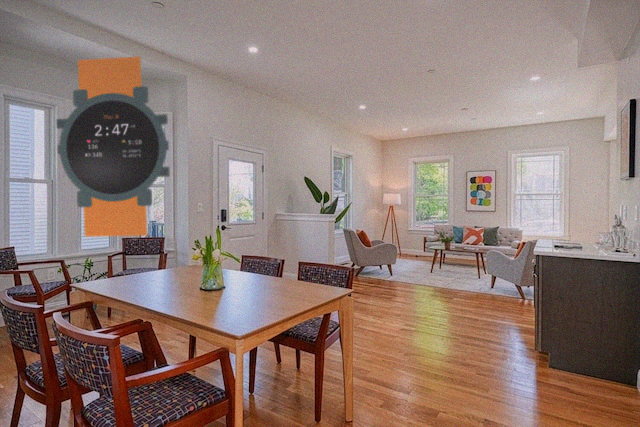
2.47
